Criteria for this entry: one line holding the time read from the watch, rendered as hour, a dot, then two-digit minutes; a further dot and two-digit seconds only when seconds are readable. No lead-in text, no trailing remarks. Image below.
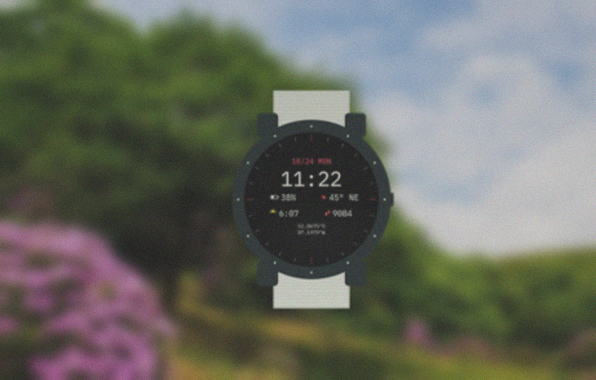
11.22
